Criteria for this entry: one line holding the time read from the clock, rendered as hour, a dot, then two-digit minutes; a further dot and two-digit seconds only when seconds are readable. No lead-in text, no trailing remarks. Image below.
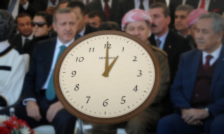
1.00
